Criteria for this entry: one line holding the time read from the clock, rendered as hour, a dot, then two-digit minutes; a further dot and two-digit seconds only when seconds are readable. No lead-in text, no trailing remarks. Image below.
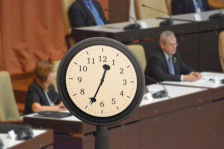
12.34
